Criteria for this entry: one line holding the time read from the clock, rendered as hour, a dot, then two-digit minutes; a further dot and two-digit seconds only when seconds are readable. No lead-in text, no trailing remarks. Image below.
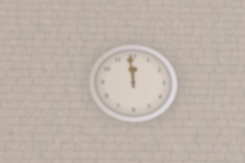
11.59
